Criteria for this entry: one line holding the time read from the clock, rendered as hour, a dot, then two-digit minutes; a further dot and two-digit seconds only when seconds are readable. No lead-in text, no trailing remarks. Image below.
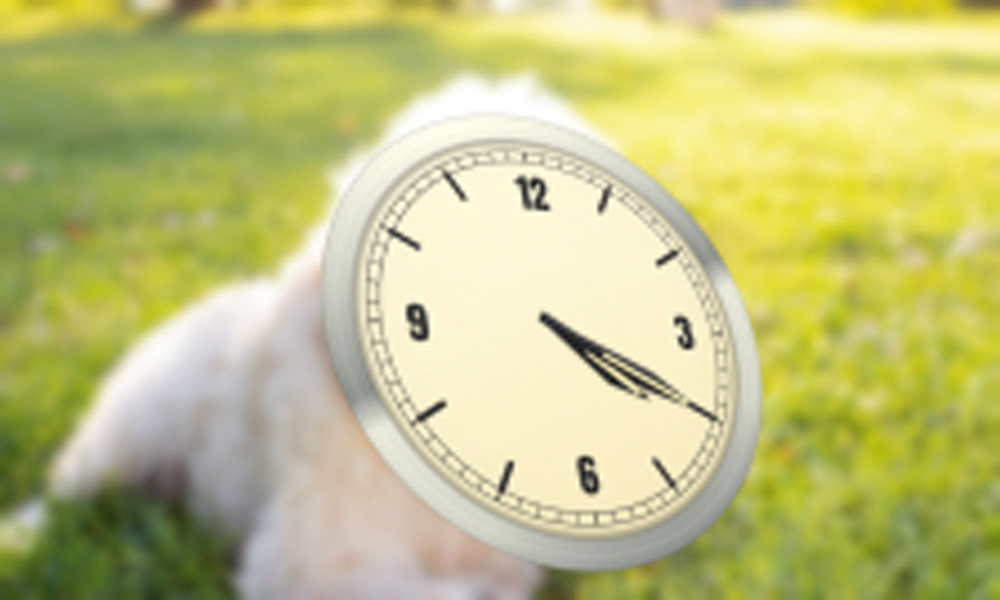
4.20
